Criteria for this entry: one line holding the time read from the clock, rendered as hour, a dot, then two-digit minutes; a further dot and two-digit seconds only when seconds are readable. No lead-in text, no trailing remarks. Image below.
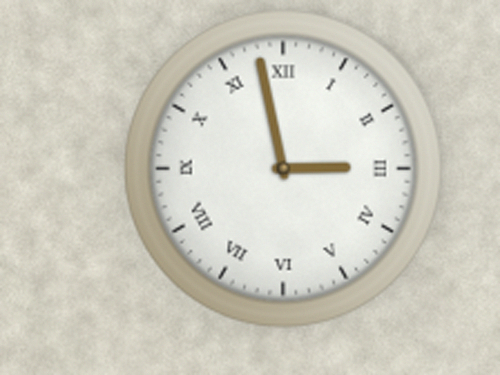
2.58
